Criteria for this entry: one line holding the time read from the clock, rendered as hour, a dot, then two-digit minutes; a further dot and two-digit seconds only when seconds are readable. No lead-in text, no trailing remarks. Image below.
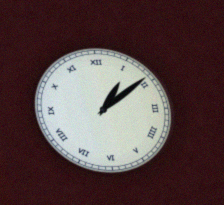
1.09
